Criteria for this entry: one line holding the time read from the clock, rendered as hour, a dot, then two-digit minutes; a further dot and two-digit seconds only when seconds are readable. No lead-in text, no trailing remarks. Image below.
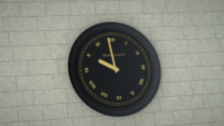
9.59
